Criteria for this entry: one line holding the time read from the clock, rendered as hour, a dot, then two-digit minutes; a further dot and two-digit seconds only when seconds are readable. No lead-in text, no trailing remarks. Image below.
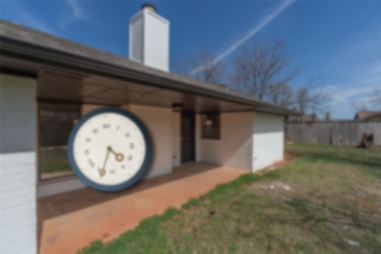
4.34
